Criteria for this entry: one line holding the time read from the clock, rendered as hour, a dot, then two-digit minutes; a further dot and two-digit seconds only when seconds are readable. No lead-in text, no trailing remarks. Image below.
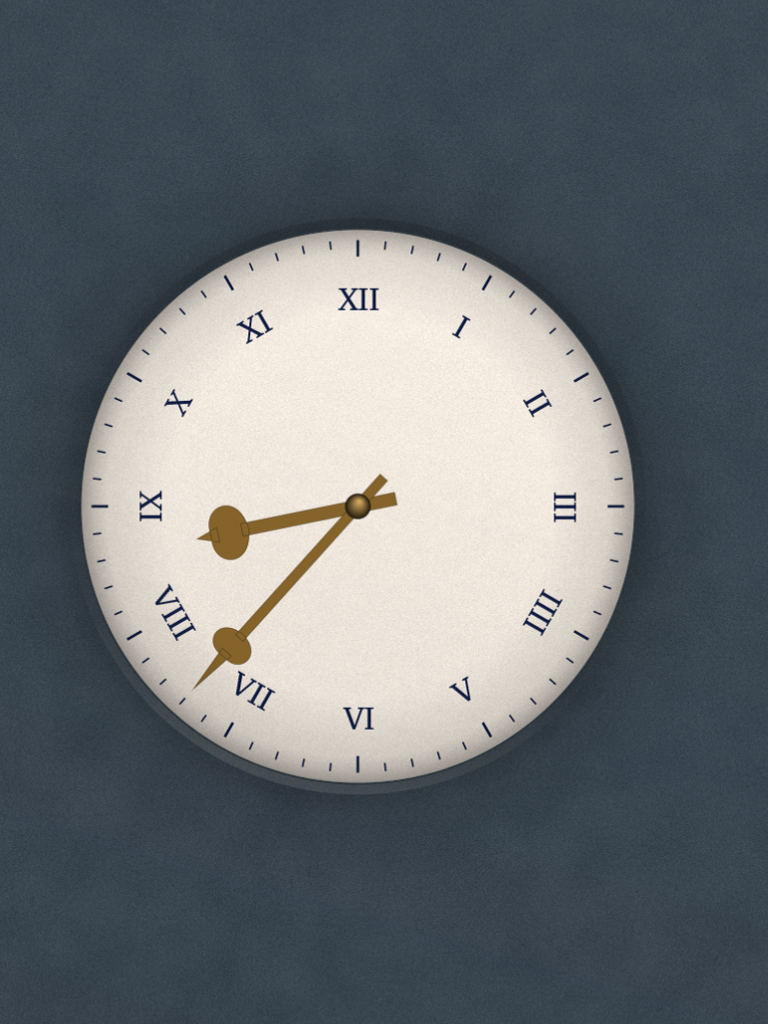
8.37
